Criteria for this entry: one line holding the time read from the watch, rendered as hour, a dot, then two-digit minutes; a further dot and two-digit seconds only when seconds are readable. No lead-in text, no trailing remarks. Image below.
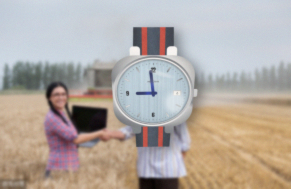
8.59
